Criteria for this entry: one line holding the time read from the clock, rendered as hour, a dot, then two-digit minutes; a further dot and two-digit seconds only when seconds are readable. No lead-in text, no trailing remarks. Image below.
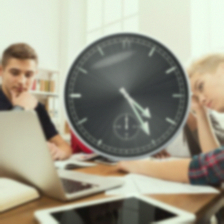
4.25
